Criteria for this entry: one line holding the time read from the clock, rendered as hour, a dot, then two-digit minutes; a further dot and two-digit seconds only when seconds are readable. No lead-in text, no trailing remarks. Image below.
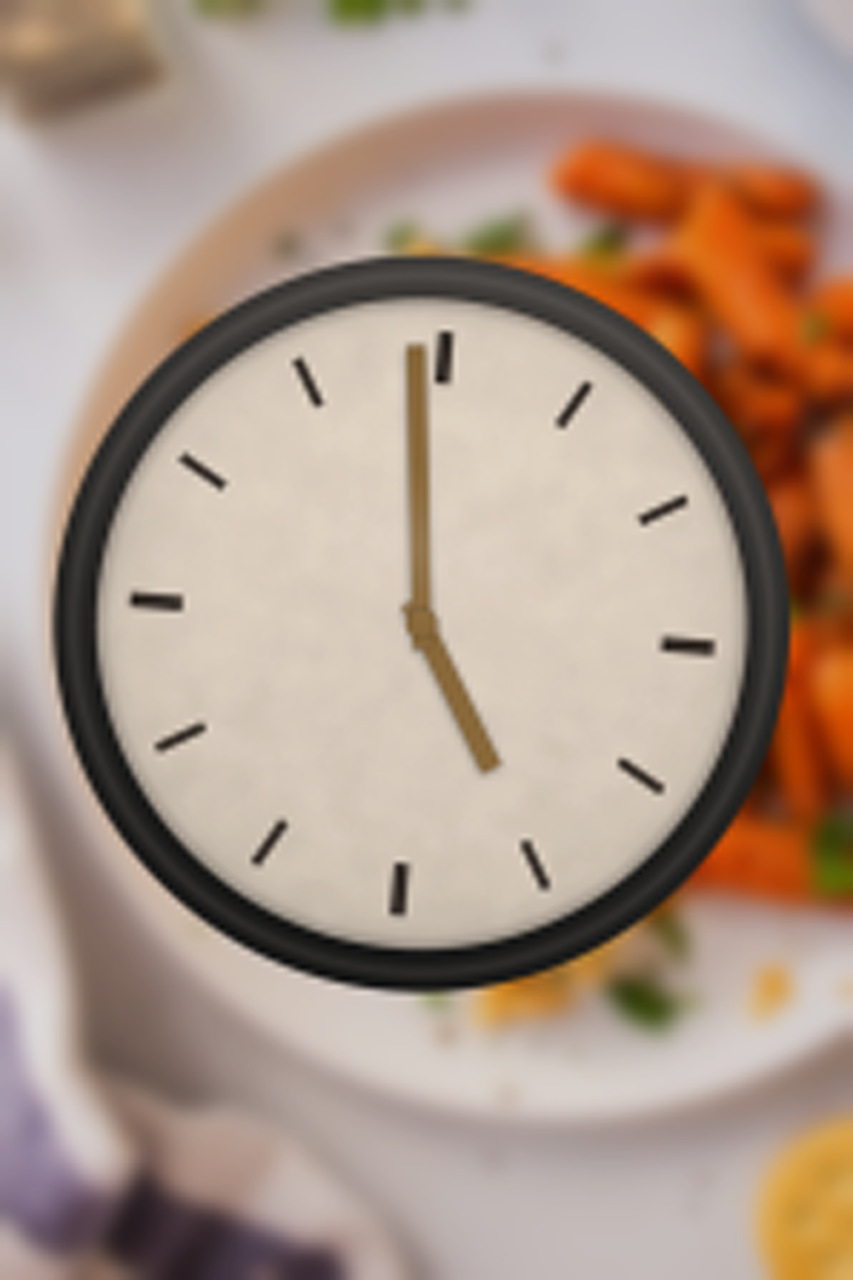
4.59
